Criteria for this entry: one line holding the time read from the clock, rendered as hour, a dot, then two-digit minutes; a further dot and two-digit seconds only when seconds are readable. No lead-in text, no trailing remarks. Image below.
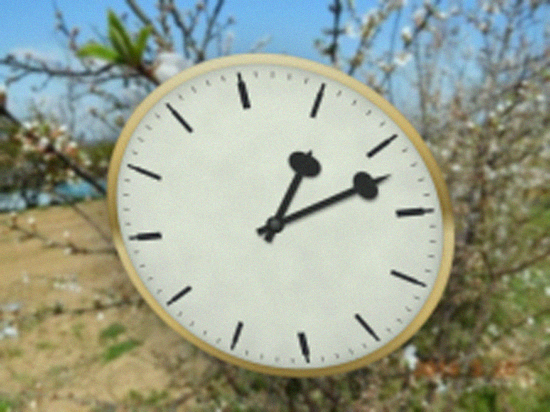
1.12
